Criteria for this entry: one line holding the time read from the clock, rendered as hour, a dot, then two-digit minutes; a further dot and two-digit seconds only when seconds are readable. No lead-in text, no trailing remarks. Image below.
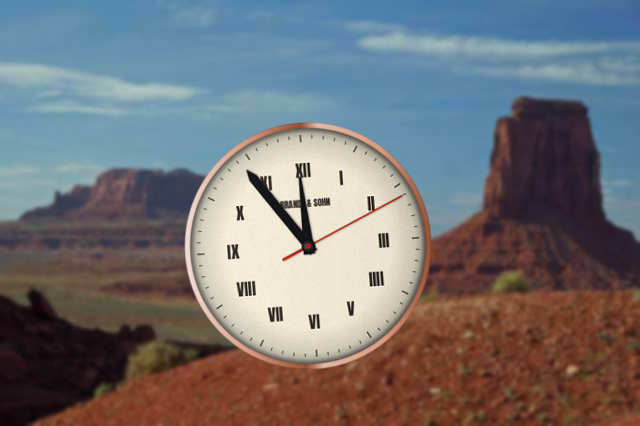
11.54.11
